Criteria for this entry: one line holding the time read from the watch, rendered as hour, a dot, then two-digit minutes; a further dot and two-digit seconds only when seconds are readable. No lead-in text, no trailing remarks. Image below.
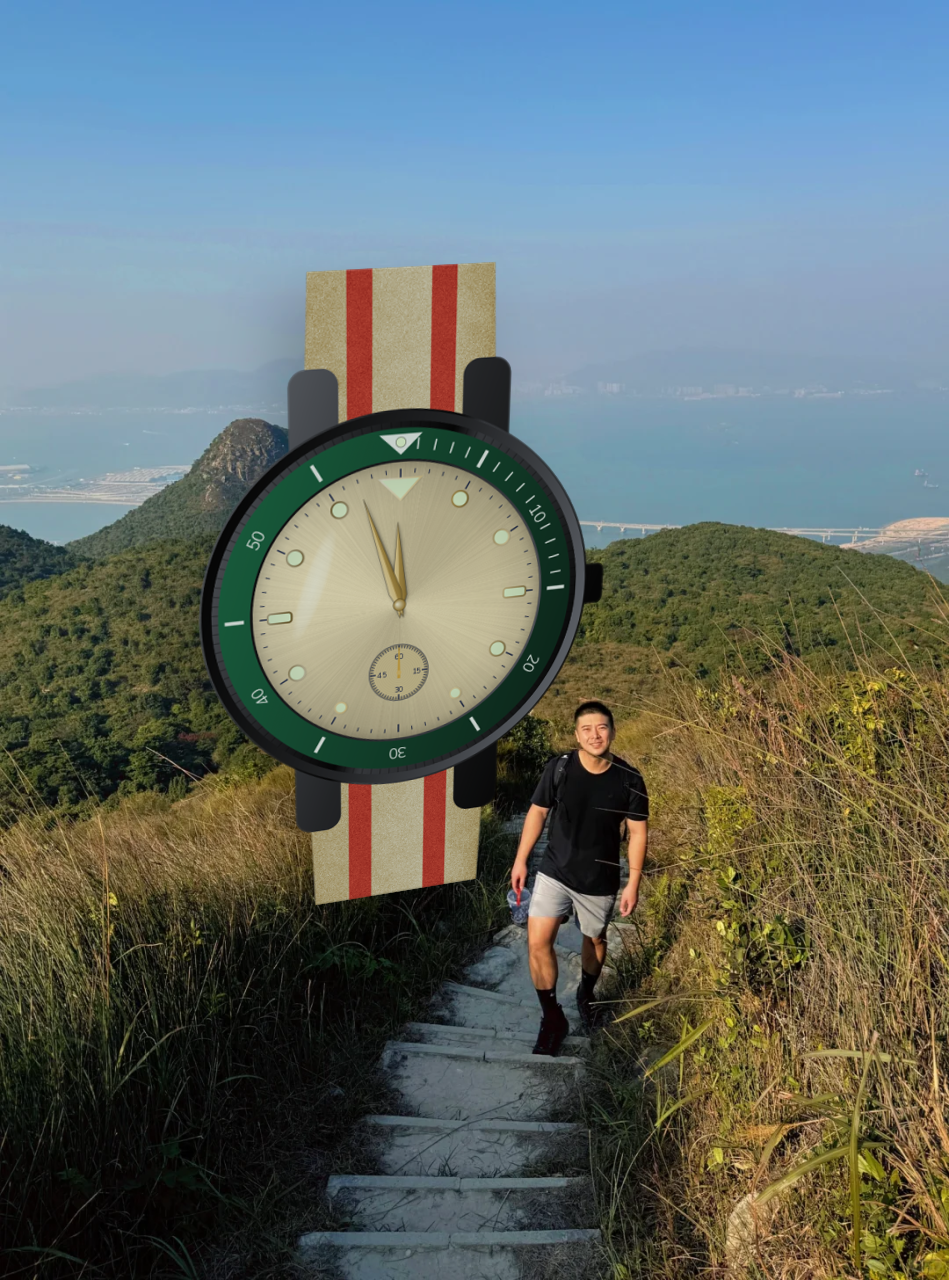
11.57
